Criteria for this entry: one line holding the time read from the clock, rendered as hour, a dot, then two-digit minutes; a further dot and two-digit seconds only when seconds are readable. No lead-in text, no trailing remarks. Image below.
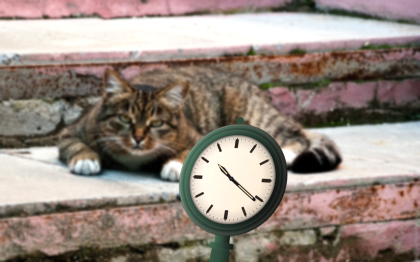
10.21
